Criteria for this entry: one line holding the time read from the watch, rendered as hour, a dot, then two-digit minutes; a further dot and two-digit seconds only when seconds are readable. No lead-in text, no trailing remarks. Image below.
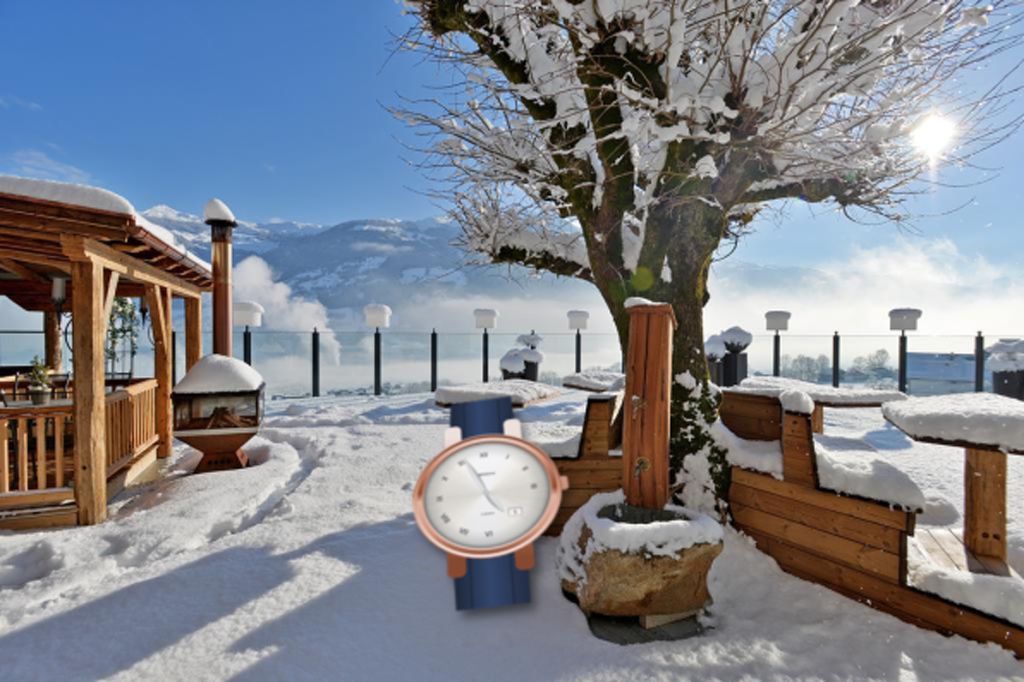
4.56
